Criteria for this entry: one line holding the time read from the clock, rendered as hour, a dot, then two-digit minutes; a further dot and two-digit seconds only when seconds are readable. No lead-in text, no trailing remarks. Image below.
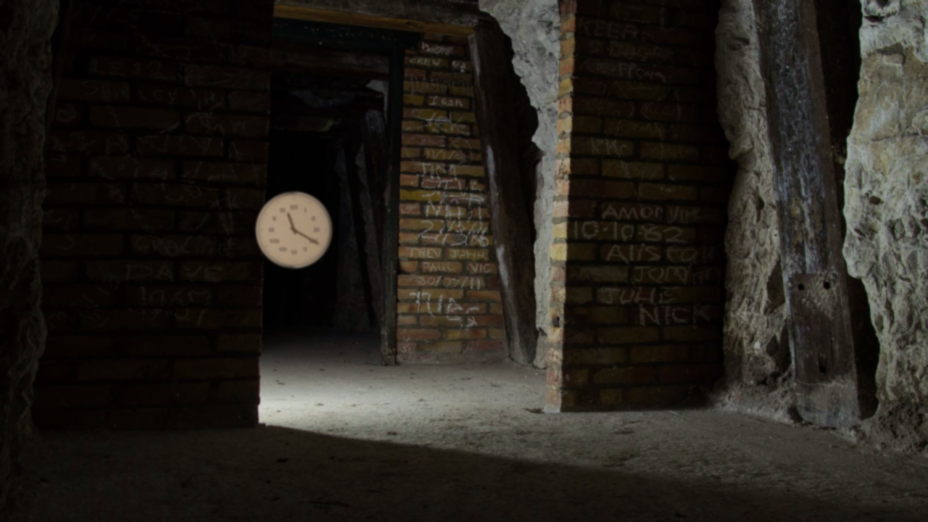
11.20
